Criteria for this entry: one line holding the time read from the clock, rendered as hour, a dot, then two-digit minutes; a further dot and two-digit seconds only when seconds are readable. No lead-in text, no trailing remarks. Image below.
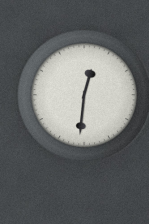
12.31
